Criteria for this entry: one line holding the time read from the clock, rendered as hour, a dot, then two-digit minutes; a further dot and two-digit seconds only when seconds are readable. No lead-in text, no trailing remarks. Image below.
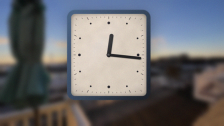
12.16
